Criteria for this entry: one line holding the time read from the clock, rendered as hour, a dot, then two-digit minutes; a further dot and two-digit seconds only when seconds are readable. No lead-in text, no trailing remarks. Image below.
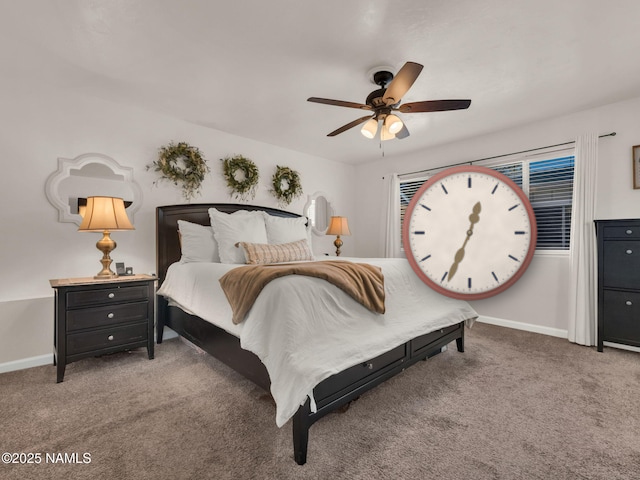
12.34
